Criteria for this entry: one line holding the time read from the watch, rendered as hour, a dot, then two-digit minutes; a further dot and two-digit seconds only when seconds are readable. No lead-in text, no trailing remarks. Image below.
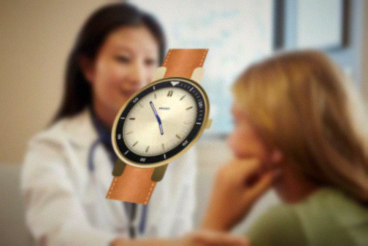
4.53
